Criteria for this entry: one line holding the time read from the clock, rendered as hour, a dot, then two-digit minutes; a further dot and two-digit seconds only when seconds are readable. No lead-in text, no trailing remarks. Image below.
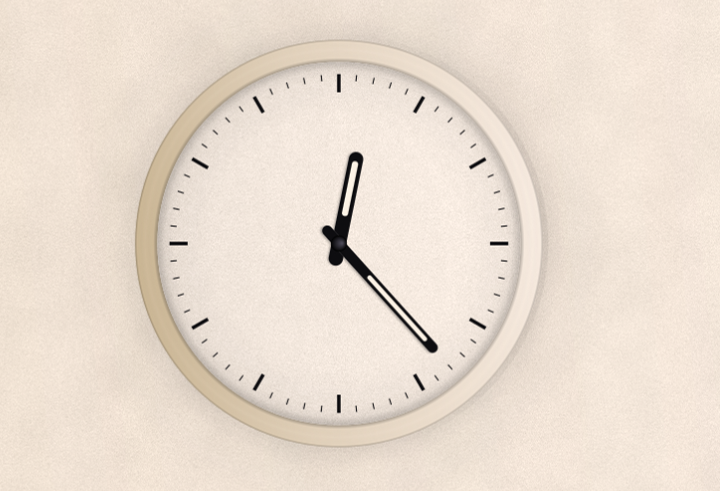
12.23
